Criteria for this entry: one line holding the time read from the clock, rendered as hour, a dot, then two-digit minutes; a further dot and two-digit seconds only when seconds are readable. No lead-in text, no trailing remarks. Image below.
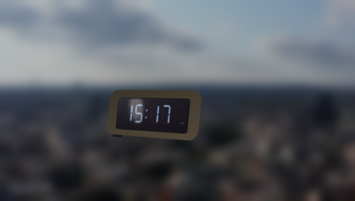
15.17
